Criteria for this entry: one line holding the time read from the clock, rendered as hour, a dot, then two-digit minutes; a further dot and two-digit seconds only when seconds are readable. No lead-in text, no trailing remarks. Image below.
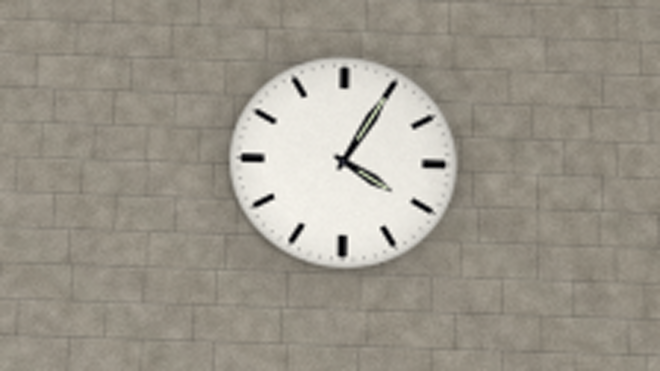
4.05
